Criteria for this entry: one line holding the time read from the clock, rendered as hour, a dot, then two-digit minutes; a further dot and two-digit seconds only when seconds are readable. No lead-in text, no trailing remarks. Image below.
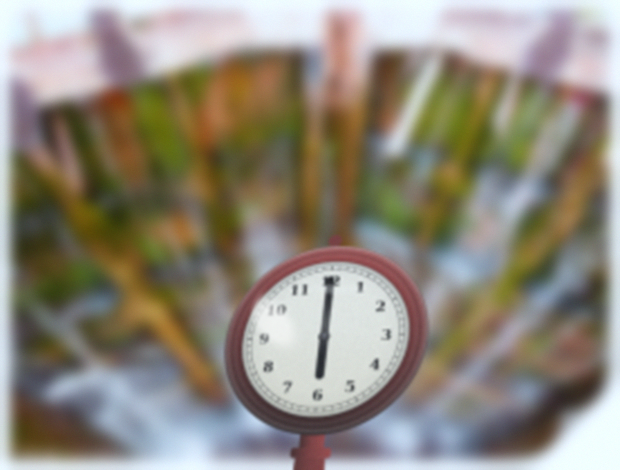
6.00
